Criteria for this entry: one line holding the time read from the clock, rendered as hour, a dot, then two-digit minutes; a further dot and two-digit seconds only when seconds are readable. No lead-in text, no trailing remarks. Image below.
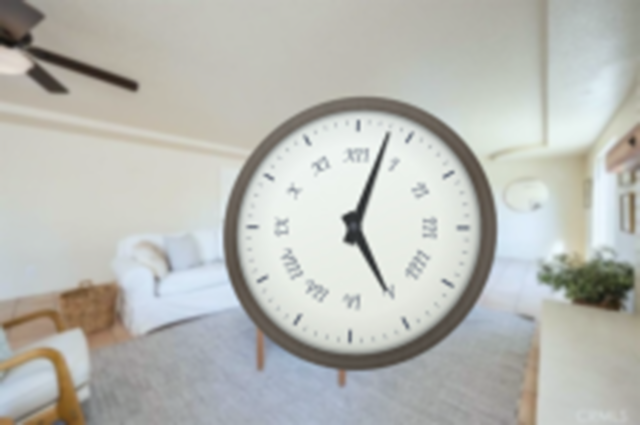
5.03
